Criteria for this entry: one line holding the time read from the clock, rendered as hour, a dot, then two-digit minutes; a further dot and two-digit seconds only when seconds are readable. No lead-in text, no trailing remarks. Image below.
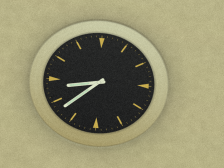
8.38
